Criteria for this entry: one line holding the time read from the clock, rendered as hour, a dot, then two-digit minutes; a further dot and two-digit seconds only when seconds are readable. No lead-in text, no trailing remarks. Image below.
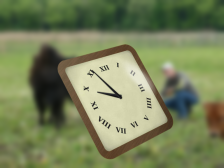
9.56
